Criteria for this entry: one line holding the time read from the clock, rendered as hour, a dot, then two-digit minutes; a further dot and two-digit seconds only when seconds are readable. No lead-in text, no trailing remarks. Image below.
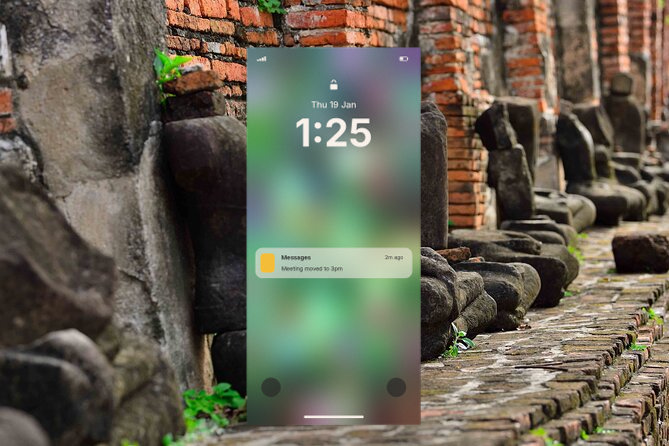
1.25
